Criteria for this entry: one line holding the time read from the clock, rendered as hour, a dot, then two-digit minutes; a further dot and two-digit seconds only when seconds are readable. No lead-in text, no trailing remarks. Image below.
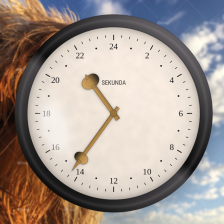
21.36
